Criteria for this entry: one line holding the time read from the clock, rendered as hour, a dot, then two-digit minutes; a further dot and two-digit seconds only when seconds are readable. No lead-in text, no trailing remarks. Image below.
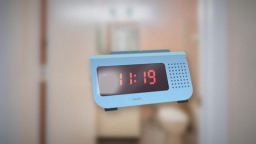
11.19
